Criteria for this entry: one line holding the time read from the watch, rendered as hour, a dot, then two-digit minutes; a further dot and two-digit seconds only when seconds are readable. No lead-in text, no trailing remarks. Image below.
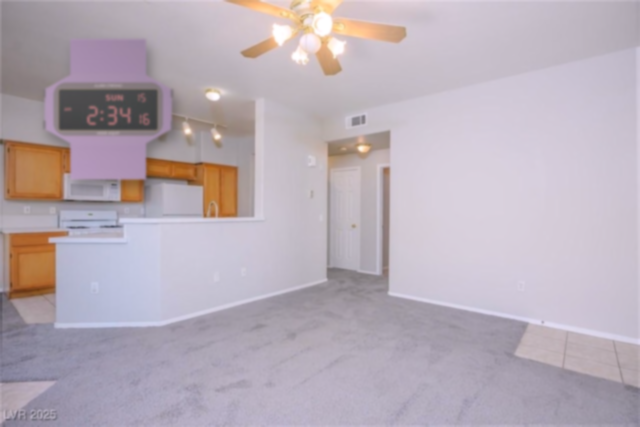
2.34
